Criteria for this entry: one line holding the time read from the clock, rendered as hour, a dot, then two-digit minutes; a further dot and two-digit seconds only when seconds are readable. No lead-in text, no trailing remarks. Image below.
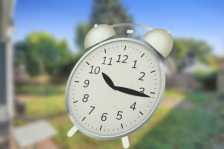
10.16
